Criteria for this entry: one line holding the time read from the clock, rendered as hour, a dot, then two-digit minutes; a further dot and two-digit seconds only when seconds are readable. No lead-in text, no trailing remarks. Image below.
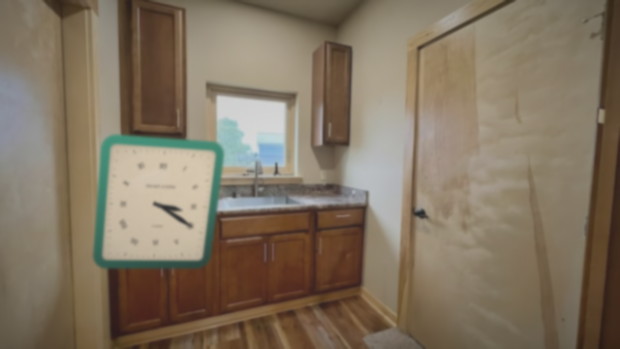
3.20
